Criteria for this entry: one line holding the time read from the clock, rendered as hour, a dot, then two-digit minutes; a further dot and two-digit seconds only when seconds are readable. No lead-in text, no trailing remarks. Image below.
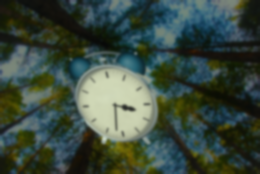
3.32
